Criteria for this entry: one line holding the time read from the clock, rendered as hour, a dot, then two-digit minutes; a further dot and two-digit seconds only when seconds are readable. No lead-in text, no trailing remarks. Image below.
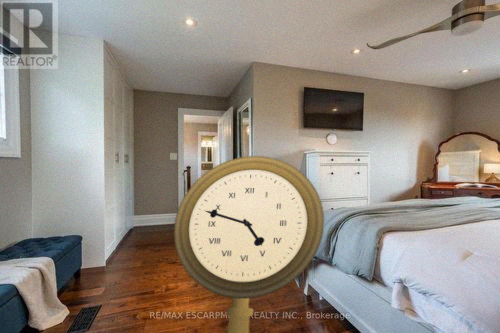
4.48
